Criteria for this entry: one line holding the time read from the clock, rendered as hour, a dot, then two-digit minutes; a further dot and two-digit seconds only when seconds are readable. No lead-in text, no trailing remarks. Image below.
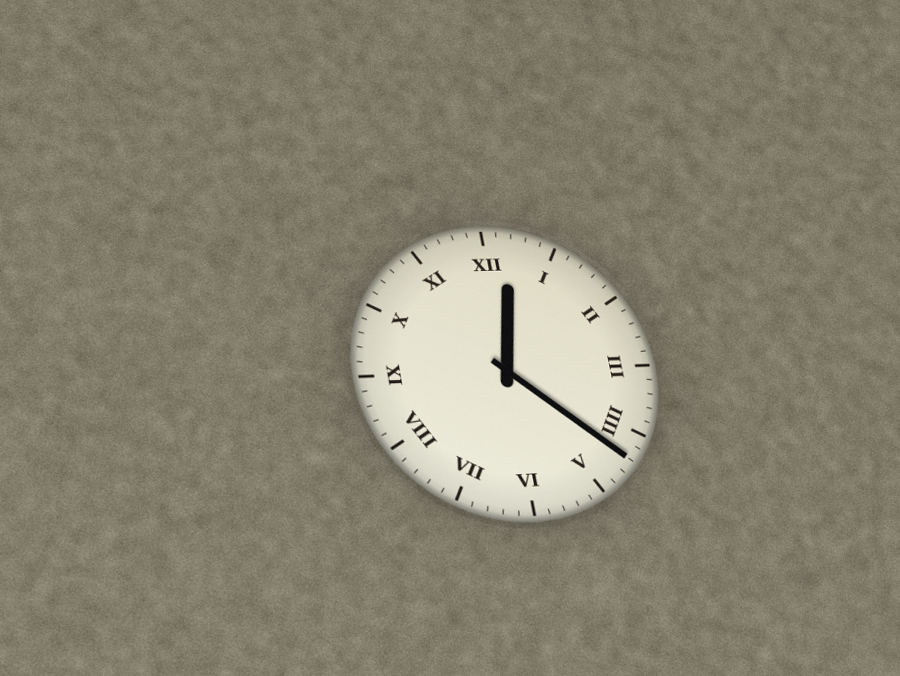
12.22
